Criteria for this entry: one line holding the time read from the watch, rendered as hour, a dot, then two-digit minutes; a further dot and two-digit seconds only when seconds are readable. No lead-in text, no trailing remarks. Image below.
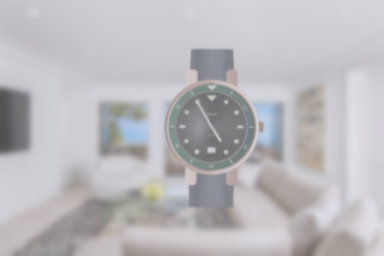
4.55
